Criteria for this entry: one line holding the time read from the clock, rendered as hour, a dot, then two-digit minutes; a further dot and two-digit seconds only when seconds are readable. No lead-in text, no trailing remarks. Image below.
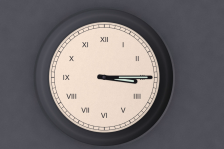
3.15
